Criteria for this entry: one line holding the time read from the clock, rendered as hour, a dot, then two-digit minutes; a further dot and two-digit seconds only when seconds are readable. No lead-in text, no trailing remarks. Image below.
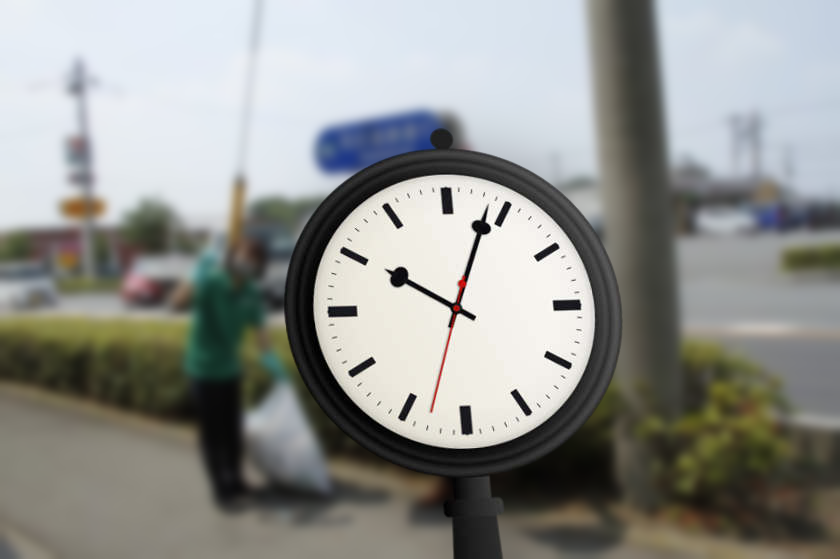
10.03.33
